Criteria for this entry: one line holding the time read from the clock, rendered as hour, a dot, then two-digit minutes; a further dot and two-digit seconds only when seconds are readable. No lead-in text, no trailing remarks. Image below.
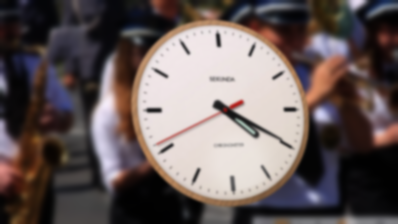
4.19.41
